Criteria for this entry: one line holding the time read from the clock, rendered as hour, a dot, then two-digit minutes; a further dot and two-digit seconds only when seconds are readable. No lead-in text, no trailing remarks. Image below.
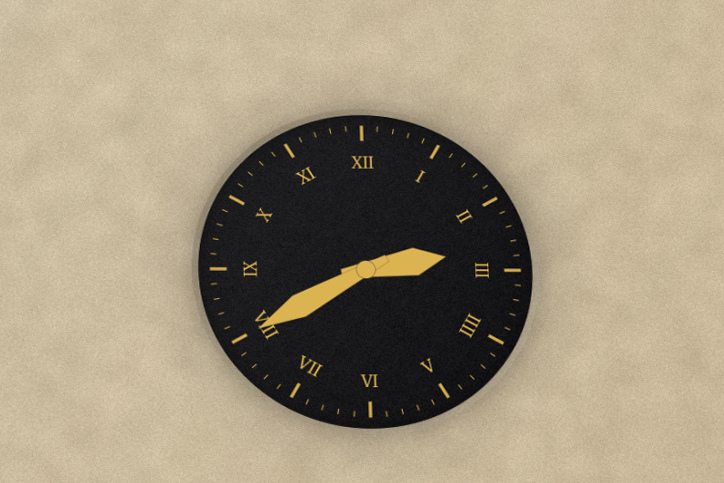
2.40
